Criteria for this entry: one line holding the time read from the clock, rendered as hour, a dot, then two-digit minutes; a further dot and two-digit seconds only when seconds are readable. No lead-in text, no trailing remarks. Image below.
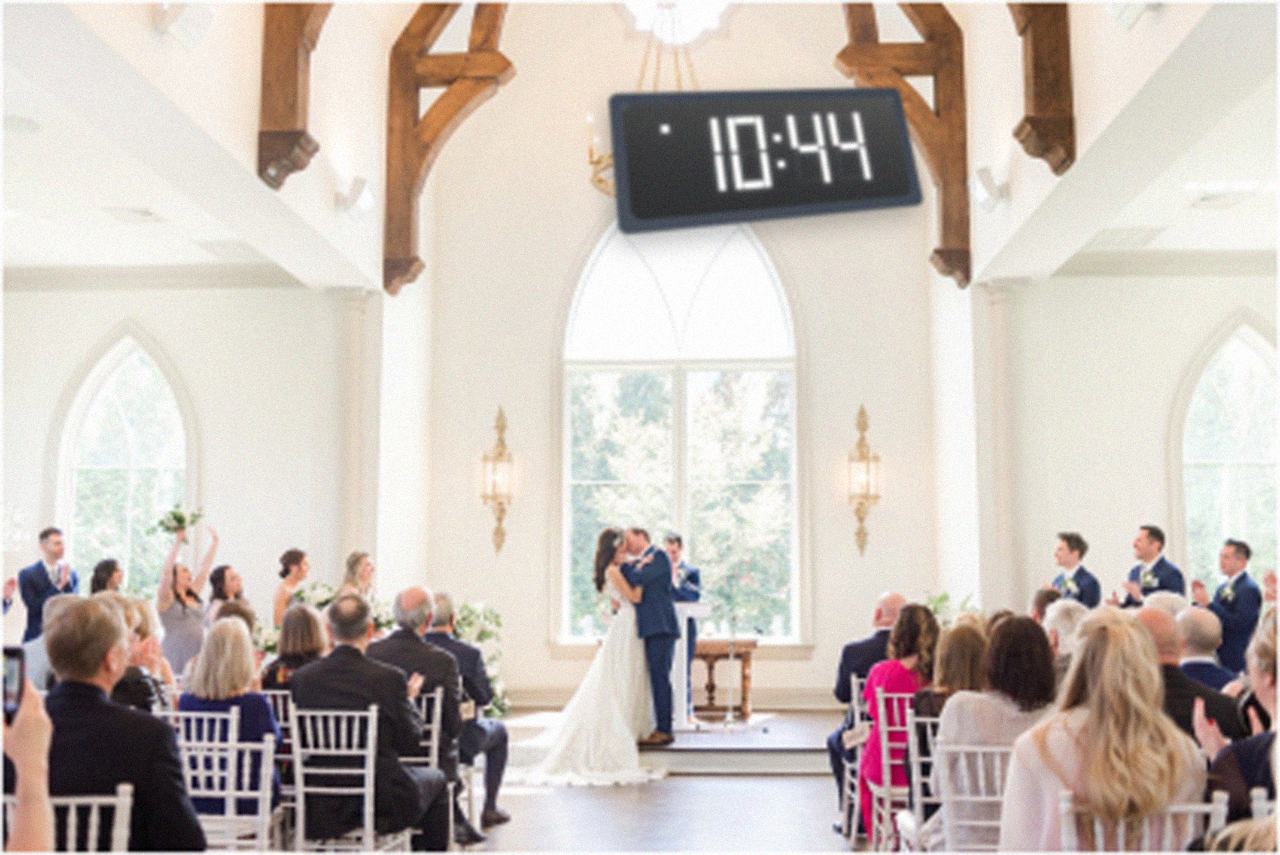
10.44
